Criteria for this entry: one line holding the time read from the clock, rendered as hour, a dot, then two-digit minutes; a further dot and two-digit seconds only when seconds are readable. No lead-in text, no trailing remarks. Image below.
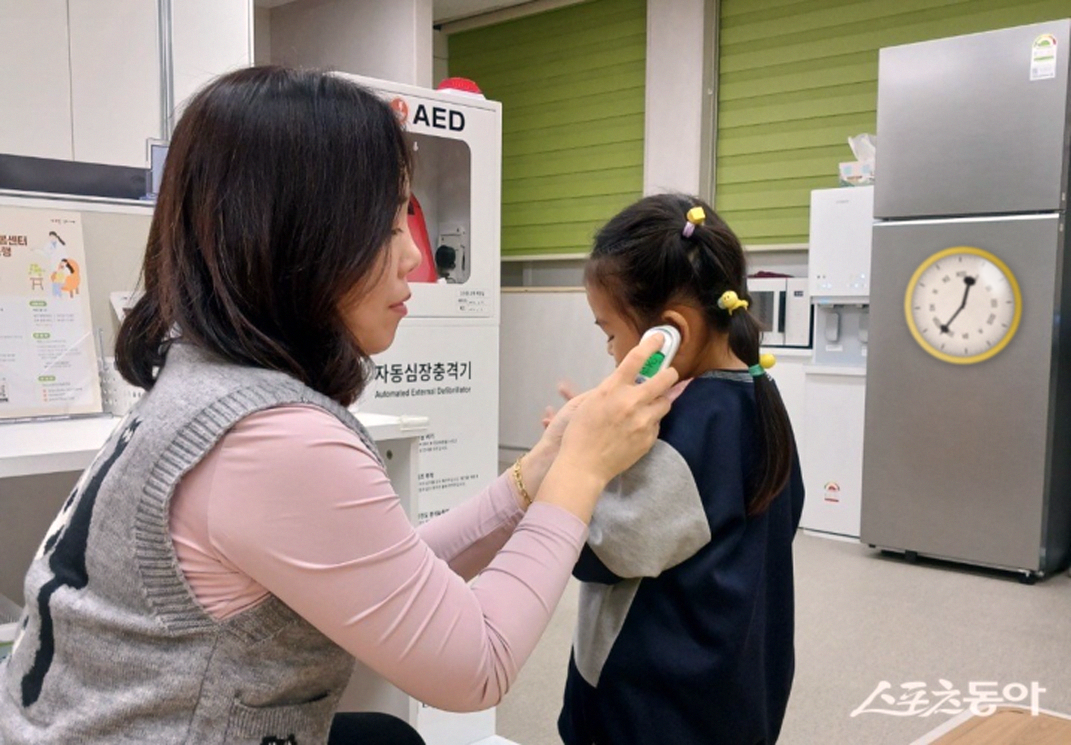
12.37
